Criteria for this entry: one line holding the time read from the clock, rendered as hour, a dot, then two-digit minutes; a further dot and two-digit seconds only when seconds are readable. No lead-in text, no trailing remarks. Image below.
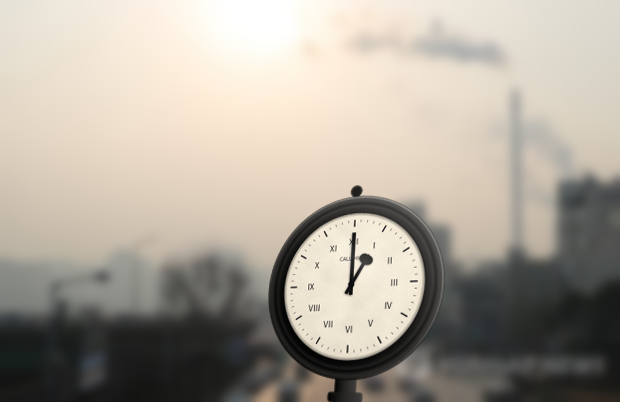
1.00
